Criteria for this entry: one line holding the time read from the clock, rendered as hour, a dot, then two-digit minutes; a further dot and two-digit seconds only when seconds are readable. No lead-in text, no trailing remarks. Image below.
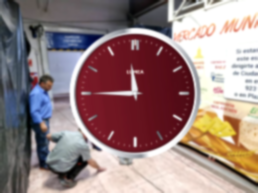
11.45
